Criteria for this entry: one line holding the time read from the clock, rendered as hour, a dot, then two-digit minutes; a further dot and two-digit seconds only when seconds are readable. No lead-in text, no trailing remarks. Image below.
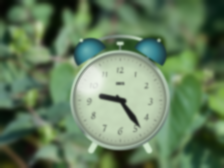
9.24
